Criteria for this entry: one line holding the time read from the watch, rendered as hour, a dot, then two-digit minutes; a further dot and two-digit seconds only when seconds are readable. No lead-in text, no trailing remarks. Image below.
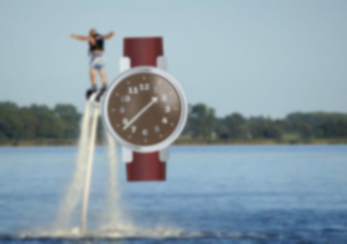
1.38
